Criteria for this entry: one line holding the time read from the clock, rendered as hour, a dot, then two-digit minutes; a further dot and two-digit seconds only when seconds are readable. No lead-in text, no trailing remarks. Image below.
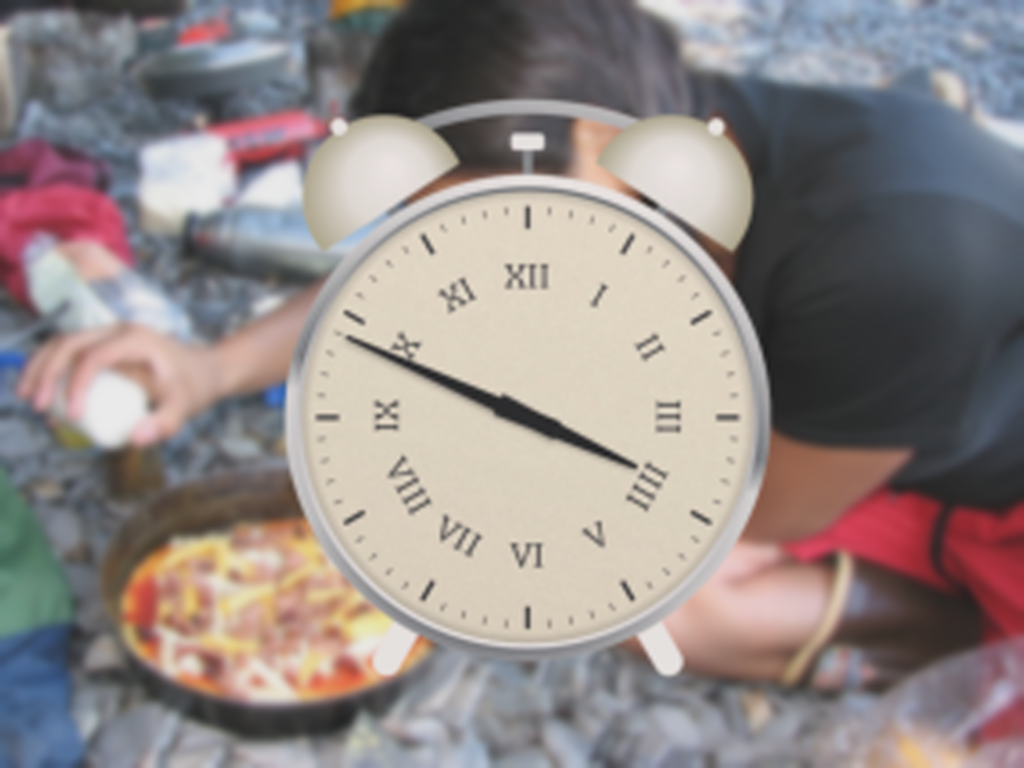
3.49
